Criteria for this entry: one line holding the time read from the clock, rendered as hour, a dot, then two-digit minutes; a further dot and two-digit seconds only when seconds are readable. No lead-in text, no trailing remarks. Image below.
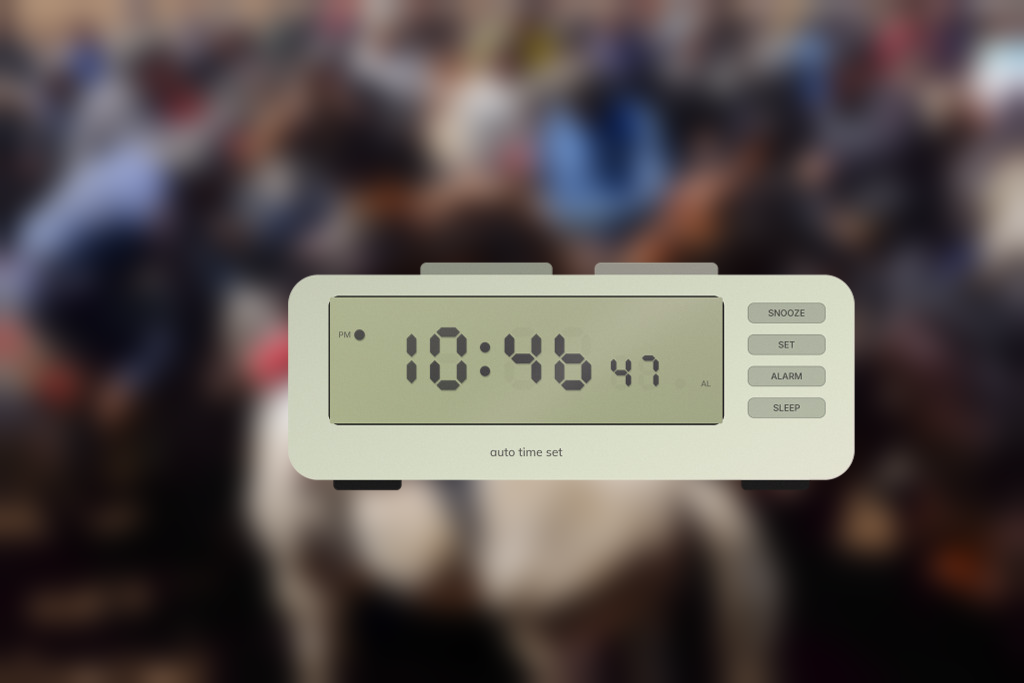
10.46.47
